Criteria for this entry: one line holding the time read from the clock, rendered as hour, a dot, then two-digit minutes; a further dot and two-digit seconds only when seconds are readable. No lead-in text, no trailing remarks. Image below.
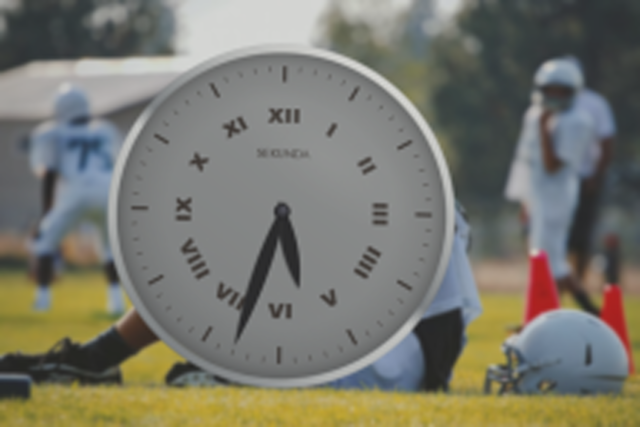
5.33
